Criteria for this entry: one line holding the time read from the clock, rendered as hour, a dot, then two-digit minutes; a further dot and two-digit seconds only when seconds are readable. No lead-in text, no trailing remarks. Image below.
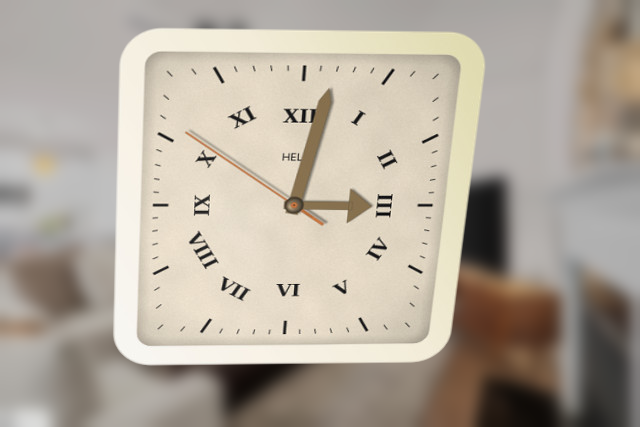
3.01.51
